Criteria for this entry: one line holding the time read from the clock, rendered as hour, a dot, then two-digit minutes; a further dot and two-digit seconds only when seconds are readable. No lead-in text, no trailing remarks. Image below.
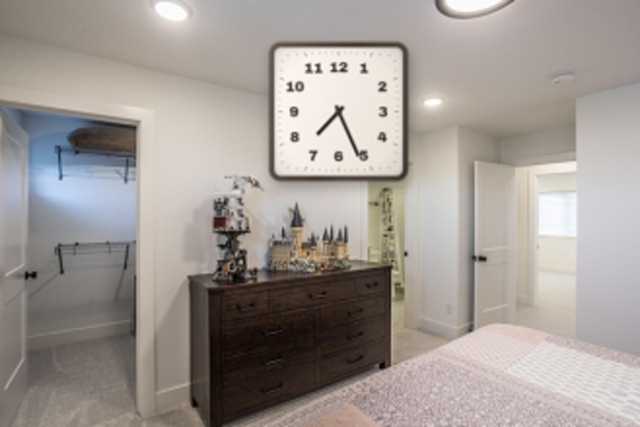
7.26
